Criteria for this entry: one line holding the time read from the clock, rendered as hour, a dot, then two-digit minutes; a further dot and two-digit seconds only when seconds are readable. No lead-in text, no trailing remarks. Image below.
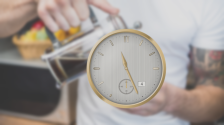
11.26
